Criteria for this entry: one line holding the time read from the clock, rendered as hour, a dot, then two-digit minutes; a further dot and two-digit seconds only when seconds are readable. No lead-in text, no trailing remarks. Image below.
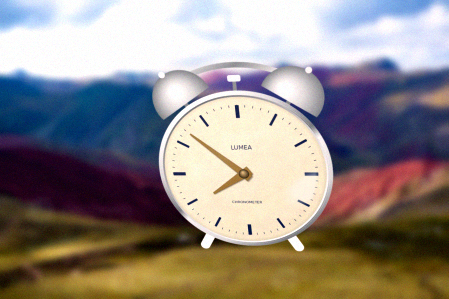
7.52
